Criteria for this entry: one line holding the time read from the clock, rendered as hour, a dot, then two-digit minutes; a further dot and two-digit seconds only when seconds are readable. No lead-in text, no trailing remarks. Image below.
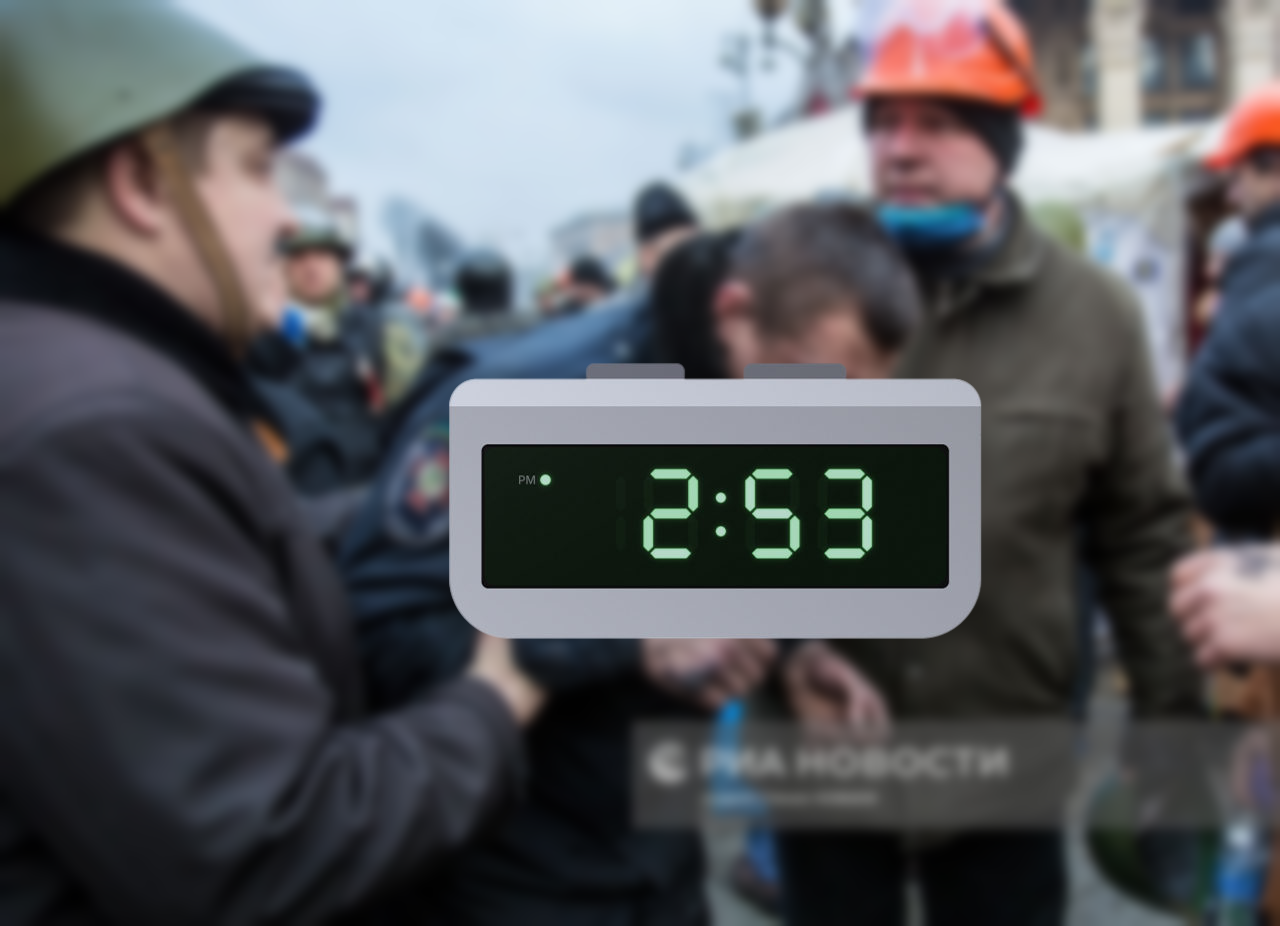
2.53
